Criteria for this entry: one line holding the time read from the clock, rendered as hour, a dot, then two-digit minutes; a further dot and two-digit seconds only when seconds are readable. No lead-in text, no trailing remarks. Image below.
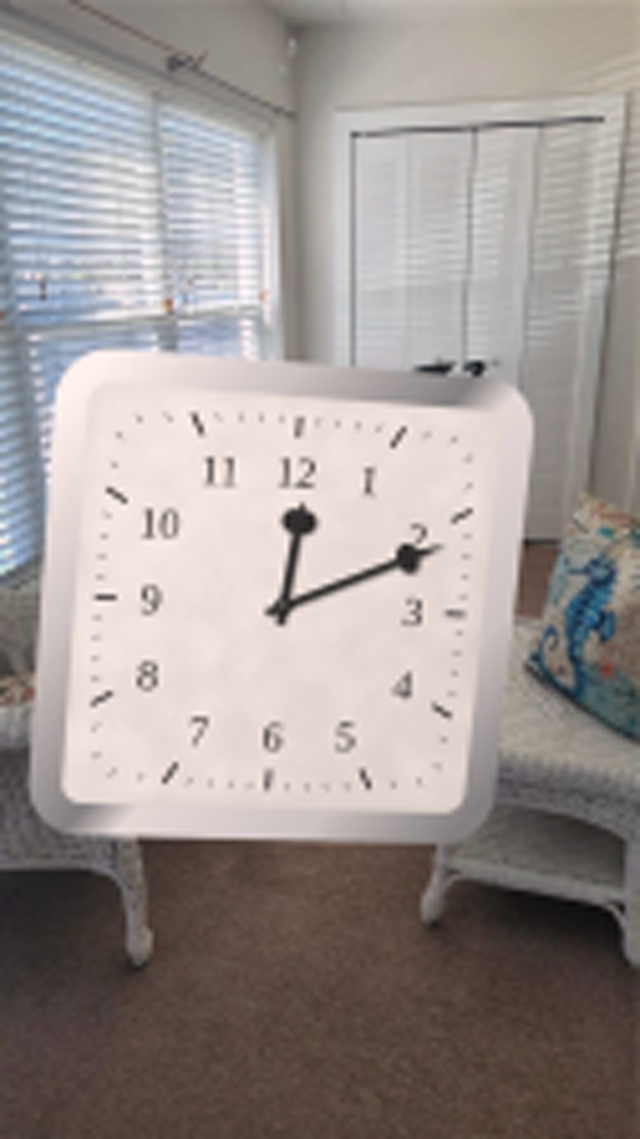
12.11
